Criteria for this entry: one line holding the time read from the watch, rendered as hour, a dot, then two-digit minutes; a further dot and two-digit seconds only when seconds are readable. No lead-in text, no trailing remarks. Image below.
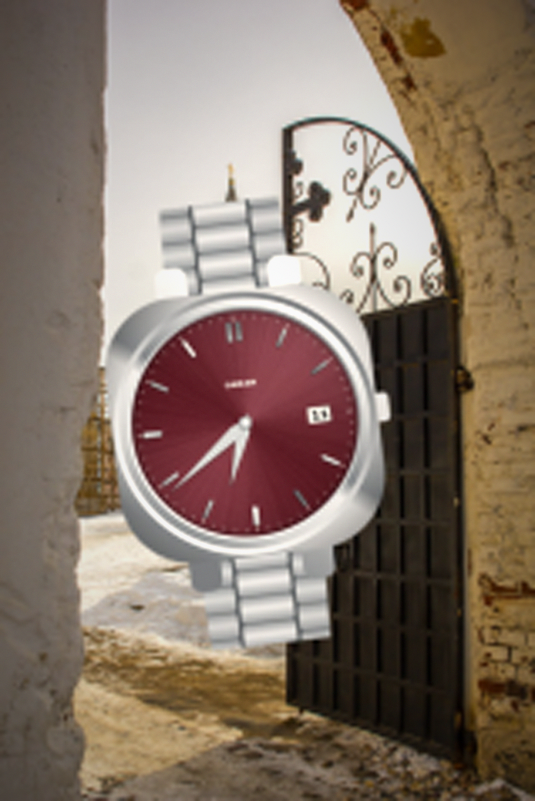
6.39
